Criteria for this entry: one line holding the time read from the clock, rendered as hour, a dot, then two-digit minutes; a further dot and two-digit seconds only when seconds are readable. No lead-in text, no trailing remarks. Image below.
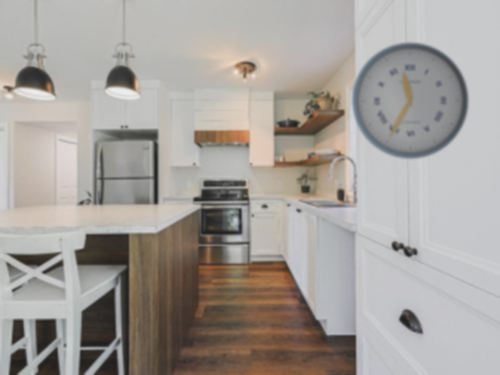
11.35
